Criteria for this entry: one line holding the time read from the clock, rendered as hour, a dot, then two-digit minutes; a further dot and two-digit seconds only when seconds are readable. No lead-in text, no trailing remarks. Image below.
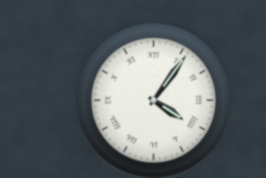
4.06
